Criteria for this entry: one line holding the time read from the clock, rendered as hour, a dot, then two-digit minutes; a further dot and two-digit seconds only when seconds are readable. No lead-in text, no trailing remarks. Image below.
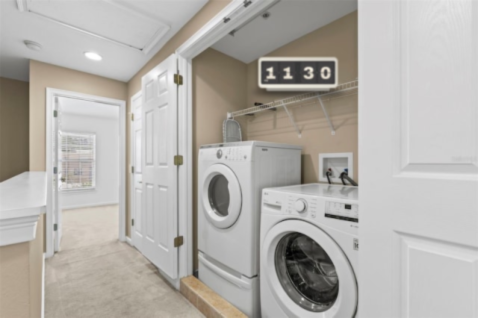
11.30
